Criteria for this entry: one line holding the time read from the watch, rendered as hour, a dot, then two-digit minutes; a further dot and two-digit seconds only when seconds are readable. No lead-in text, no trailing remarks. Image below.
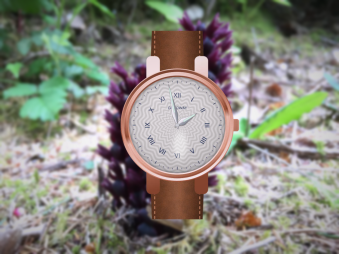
1.58
